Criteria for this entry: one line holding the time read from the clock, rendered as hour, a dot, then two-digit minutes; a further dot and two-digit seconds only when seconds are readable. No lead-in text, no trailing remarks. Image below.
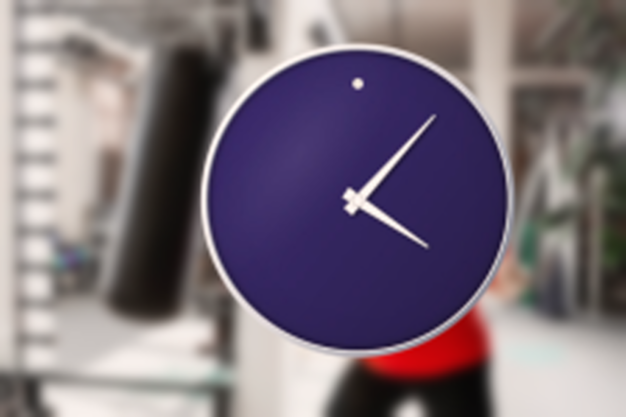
4.07
